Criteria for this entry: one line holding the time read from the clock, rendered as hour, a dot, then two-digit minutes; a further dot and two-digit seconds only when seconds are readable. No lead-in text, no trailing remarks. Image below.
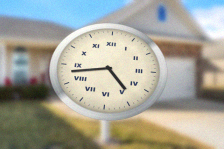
4.43
